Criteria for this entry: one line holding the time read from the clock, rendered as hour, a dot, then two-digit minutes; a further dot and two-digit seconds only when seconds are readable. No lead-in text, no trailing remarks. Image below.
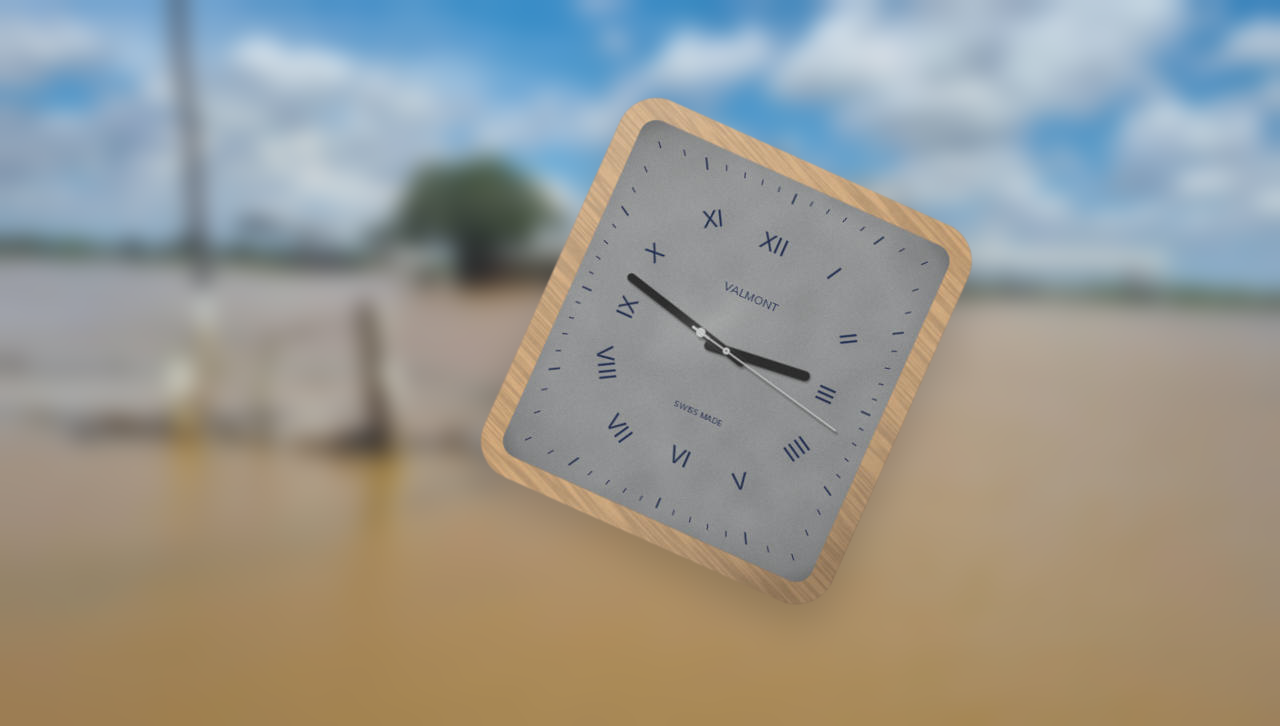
2.47.17
